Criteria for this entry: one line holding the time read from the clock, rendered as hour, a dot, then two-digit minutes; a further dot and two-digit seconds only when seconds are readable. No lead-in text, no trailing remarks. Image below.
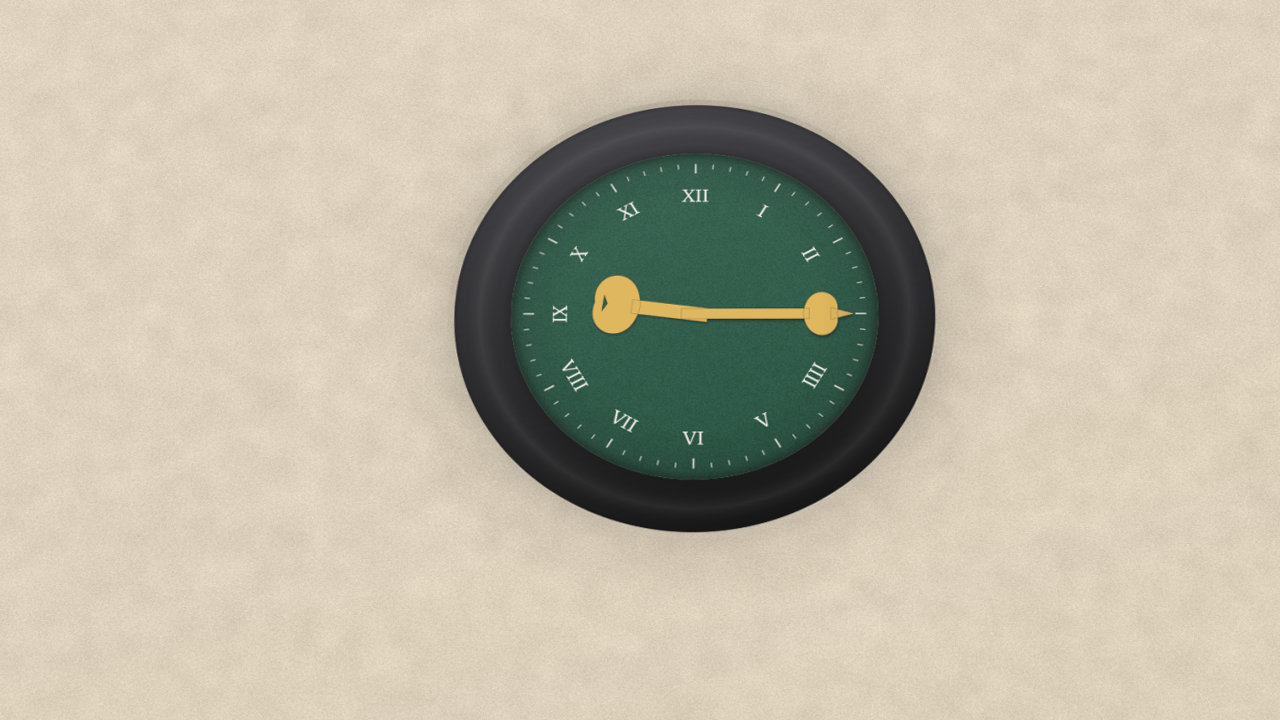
9.15
